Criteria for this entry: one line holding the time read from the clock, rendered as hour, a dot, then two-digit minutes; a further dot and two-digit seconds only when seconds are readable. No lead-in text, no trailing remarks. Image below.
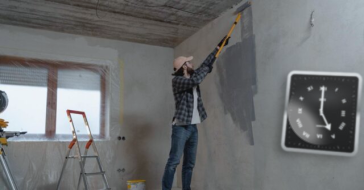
5.00
